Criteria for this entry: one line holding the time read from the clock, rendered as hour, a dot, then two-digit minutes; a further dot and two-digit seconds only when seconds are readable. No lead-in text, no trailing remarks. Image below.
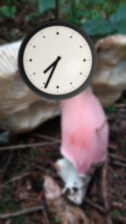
7.34
